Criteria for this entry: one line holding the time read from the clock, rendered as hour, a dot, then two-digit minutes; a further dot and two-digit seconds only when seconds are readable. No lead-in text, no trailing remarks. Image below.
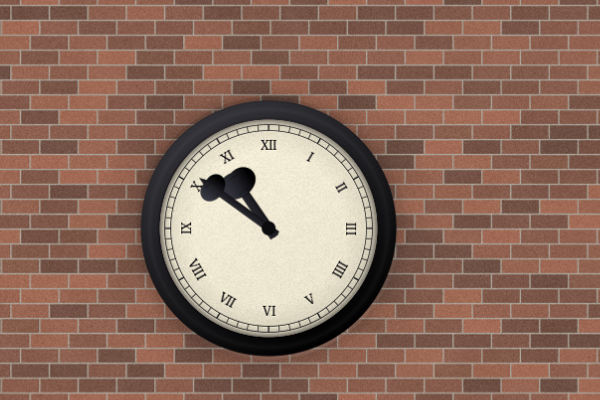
10.51
